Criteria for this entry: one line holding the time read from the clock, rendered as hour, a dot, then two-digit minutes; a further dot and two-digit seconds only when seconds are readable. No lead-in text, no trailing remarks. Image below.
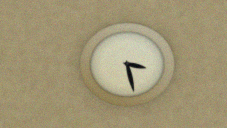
3.28
